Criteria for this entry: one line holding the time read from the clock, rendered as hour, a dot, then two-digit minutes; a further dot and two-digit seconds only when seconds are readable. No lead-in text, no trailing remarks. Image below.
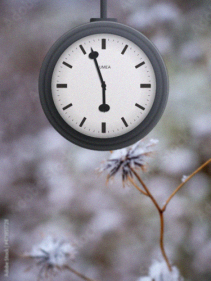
5.57
